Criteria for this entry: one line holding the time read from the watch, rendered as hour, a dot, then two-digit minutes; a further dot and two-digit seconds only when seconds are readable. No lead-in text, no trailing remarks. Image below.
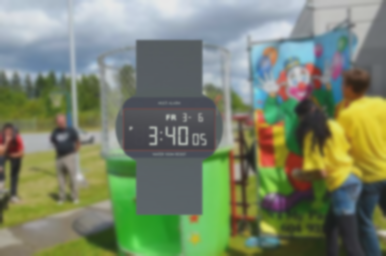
3.40.05
